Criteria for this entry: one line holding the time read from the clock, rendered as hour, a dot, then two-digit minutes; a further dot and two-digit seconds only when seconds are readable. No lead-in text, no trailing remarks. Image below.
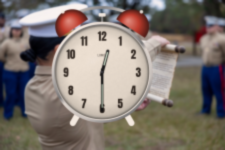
12.30
